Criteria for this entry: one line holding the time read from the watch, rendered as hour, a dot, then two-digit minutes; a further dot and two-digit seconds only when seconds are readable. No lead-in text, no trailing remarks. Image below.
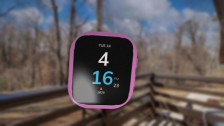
4.16
